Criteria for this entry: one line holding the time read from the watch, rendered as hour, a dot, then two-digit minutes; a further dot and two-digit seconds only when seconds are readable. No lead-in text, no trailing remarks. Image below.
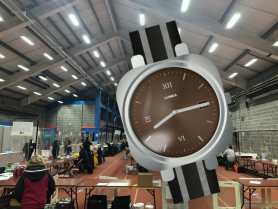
8.15
